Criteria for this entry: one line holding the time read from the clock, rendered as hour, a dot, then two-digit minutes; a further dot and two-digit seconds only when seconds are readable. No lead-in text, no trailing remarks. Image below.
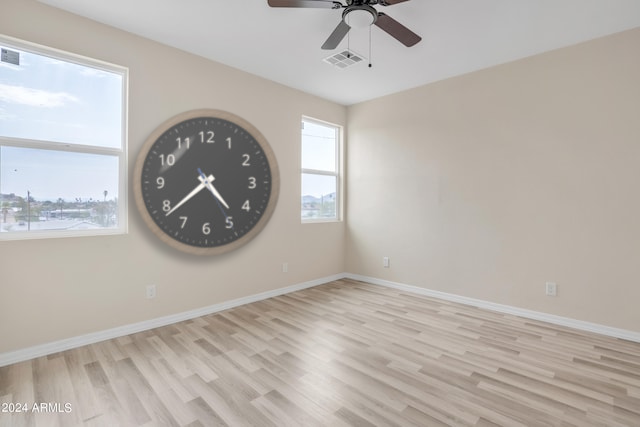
4.38.25
